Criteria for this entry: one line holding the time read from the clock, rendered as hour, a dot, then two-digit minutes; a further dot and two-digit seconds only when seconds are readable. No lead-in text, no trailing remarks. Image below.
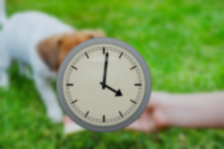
4.01
